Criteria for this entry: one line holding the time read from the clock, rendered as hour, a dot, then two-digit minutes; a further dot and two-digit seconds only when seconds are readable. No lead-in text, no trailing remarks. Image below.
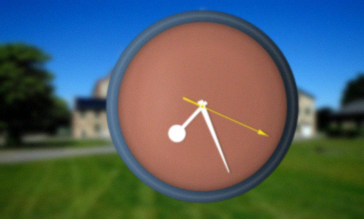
7.26.19
